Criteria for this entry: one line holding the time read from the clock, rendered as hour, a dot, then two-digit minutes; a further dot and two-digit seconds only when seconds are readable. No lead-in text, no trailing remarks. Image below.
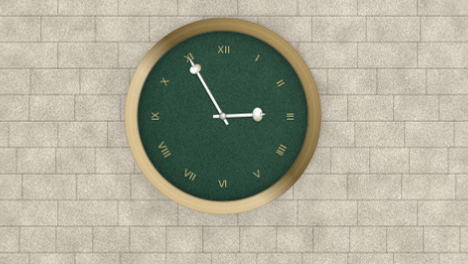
2.55
